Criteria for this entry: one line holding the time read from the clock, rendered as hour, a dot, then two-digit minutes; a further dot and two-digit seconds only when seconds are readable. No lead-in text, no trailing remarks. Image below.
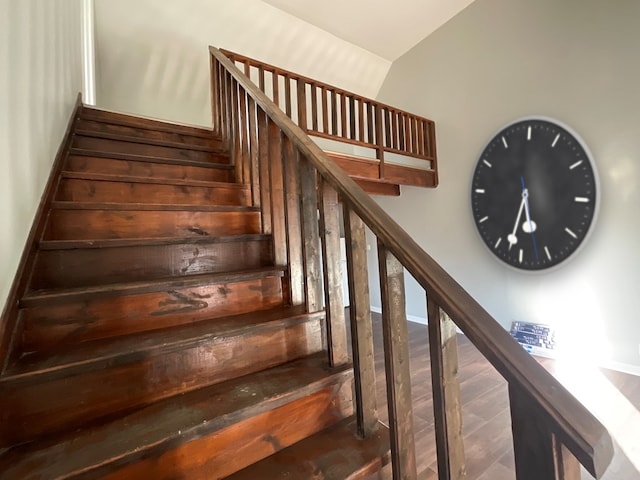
5.32.27
